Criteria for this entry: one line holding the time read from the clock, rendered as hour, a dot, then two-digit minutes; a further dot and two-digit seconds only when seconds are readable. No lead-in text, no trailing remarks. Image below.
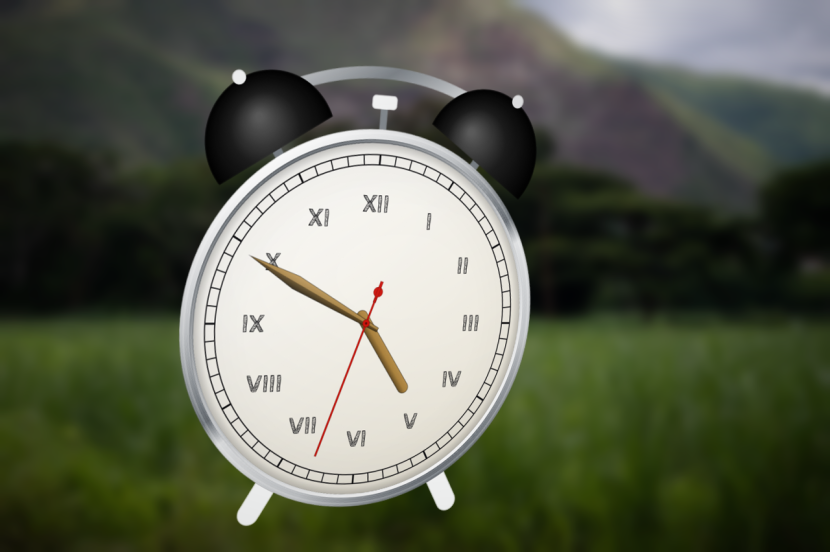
4.49.33
